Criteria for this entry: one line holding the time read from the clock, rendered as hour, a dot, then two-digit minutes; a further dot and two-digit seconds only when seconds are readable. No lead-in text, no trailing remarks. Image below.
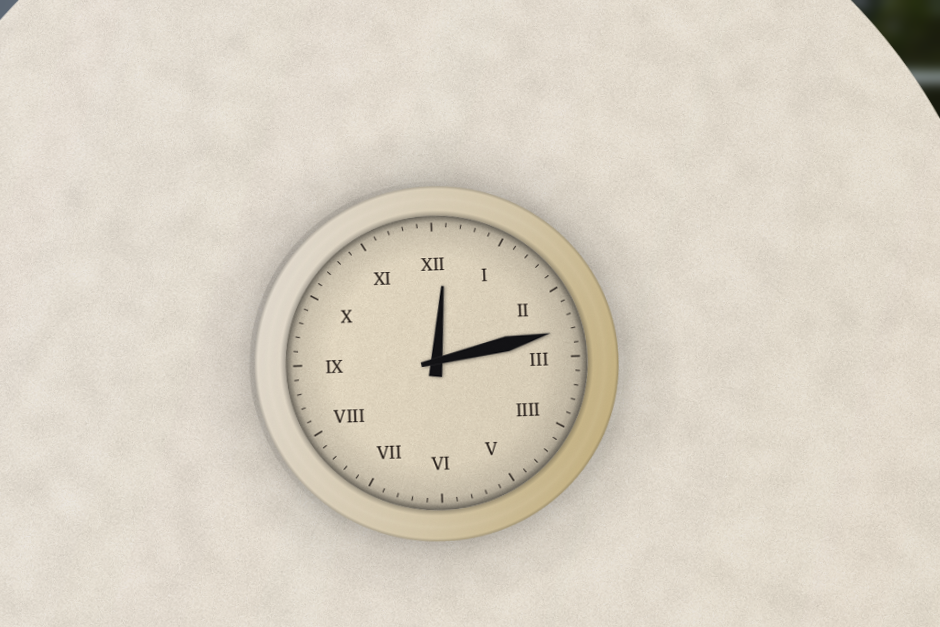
12.13
